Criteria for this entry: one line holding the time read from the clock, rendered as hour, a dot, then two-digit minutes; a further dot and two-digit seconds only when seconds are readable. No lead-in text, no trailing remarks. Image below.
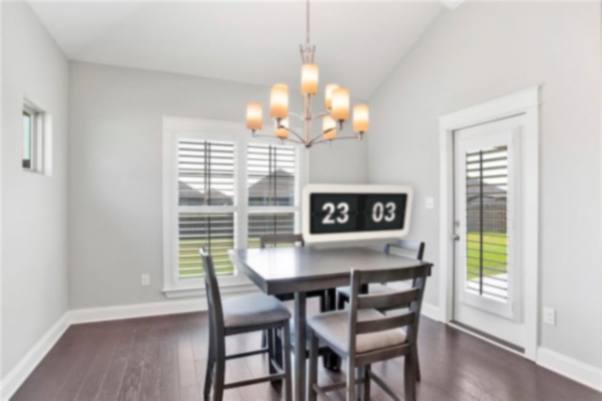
23.03
